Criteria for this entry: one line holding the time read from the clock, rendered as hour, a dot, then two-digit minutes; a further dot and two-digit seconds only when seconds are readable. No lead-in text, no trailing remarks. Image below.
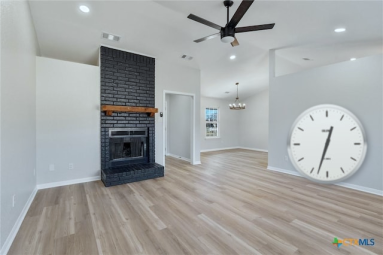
12.33
